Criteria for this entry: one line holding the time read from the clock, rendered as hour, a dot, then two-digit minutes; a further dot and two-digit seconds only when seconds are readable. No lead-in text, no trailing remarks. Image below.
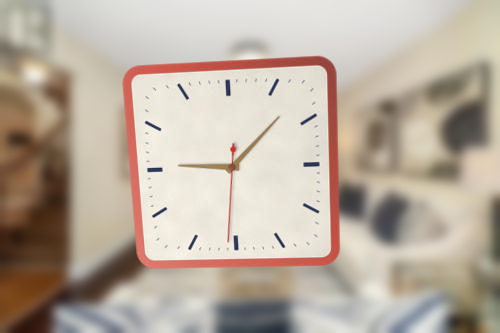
9.07.31
